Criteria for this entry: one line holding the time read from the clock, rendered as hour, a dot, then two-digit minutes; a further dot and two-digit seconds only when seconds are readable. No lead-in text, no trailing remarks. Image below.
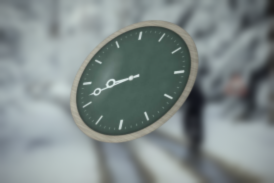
8.42
